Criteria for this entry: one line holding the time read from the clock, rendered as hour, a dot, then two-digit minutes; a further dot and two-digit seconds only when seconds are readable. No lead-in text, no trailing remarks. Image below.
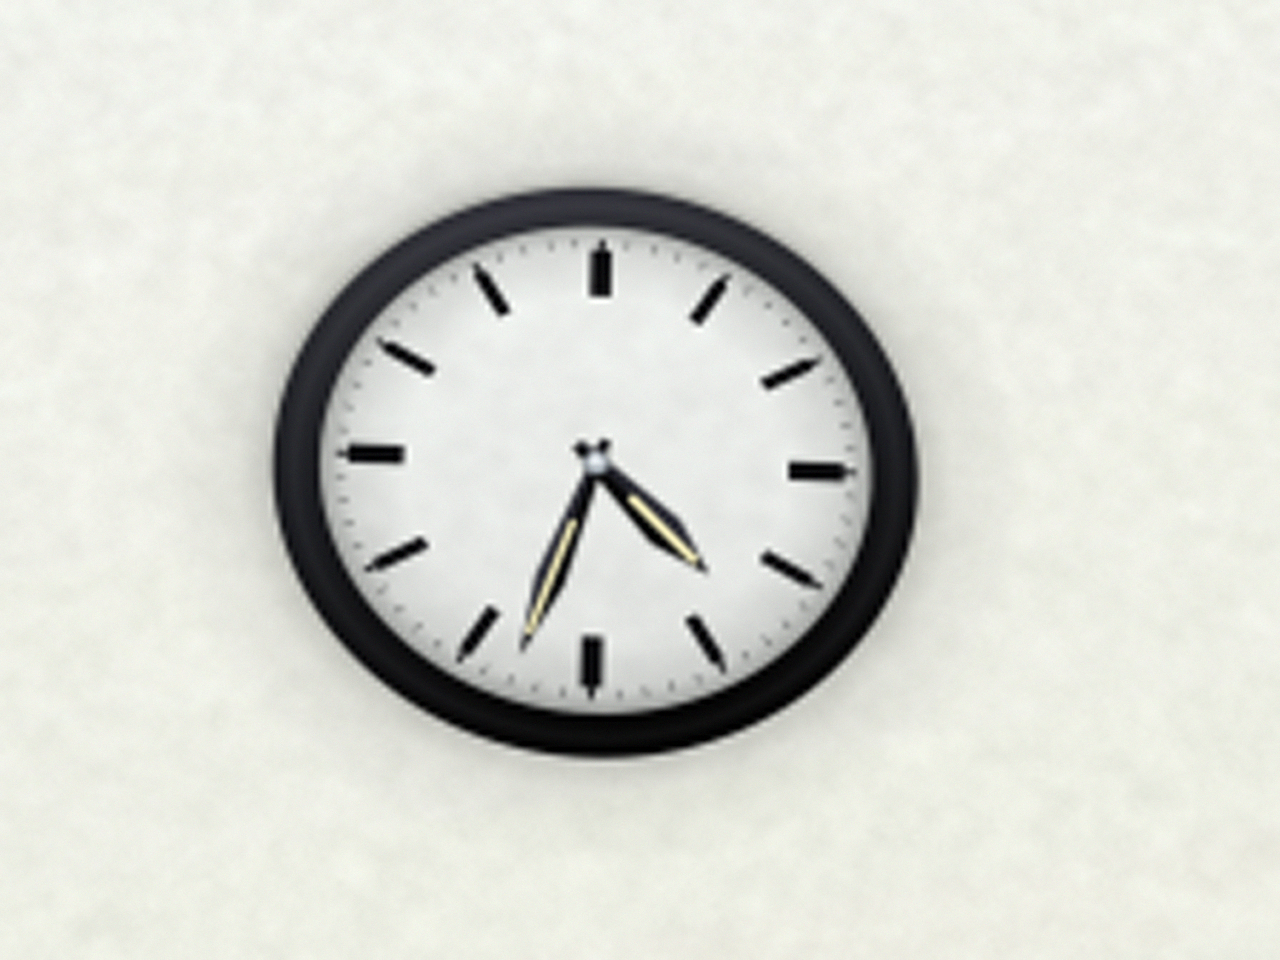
4.33
